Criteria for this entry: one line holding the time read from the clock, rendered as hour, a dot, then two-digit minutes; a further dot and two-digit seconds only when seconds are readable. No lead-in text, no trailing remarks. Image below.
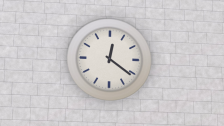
12.21
